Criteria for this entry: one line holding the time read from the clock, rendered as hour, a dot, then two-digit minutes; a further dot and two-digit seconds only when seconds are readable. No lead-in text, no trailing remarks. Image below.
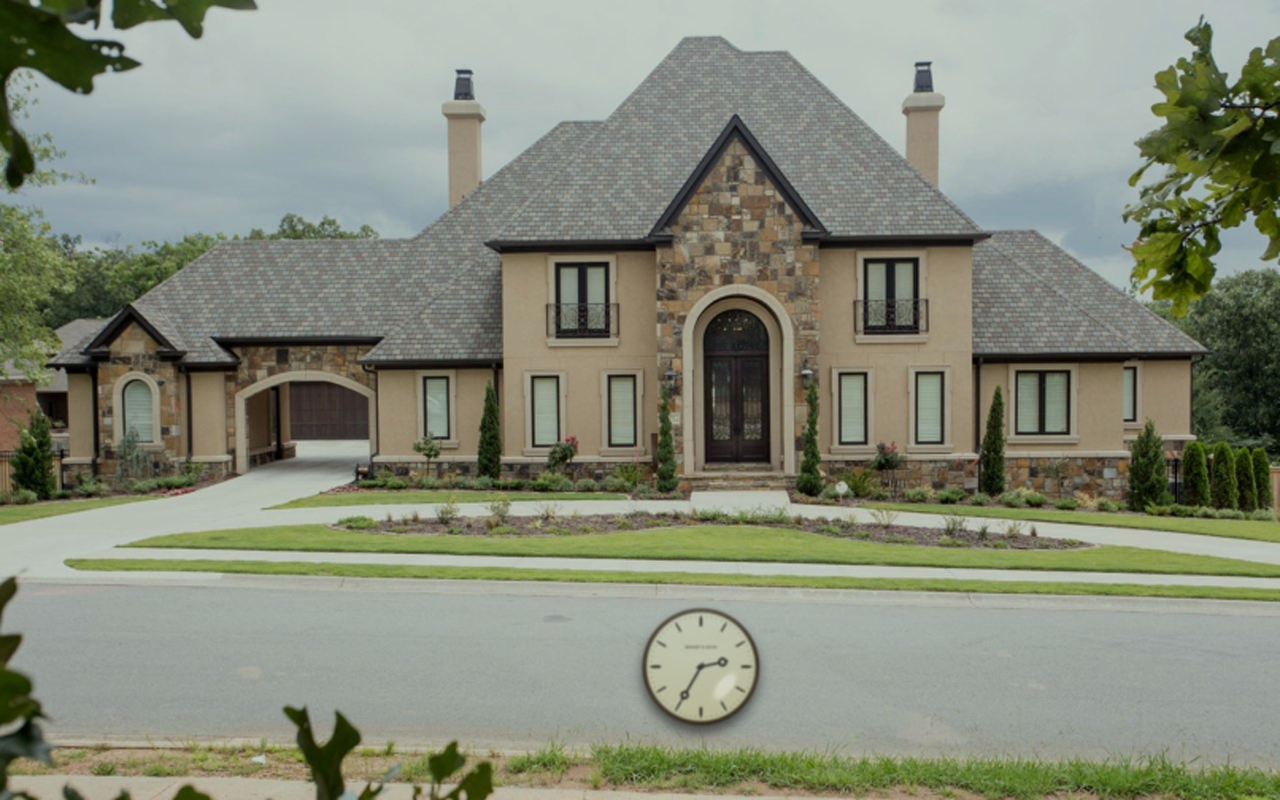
2.35
